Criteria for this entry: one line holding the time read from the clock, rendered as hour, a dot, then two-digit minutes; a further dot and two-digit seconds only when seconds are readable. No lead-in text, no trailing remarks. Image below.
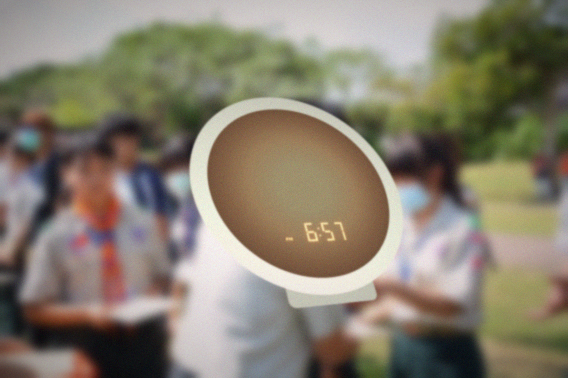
6.57
